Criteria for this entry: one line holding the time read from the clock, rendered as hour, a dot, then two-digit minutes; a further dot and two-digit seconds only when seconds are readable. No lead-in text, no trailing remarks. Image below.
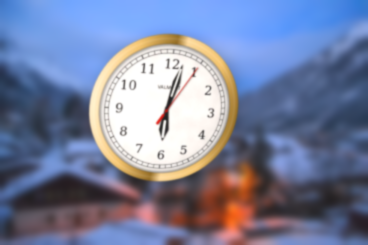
6.02.05
